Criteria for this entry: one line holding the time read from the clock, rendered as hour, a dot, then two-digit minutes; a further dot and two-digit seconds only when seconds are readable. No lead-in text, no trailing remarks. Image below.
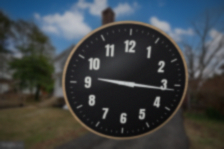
9.16
